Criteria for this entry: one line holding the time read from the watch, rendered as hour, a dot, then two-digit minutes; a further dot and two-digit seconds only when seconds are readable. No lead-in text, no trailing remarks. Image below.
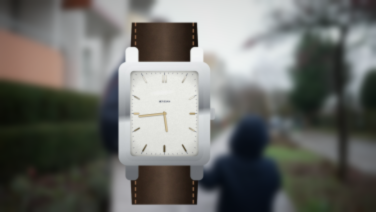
5.44
